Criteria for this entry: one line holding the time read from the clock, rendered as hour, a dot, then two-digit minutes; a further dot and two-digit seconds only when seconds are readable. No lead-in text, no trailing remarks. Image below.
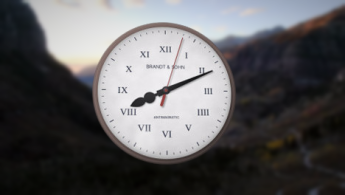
8.11.03
